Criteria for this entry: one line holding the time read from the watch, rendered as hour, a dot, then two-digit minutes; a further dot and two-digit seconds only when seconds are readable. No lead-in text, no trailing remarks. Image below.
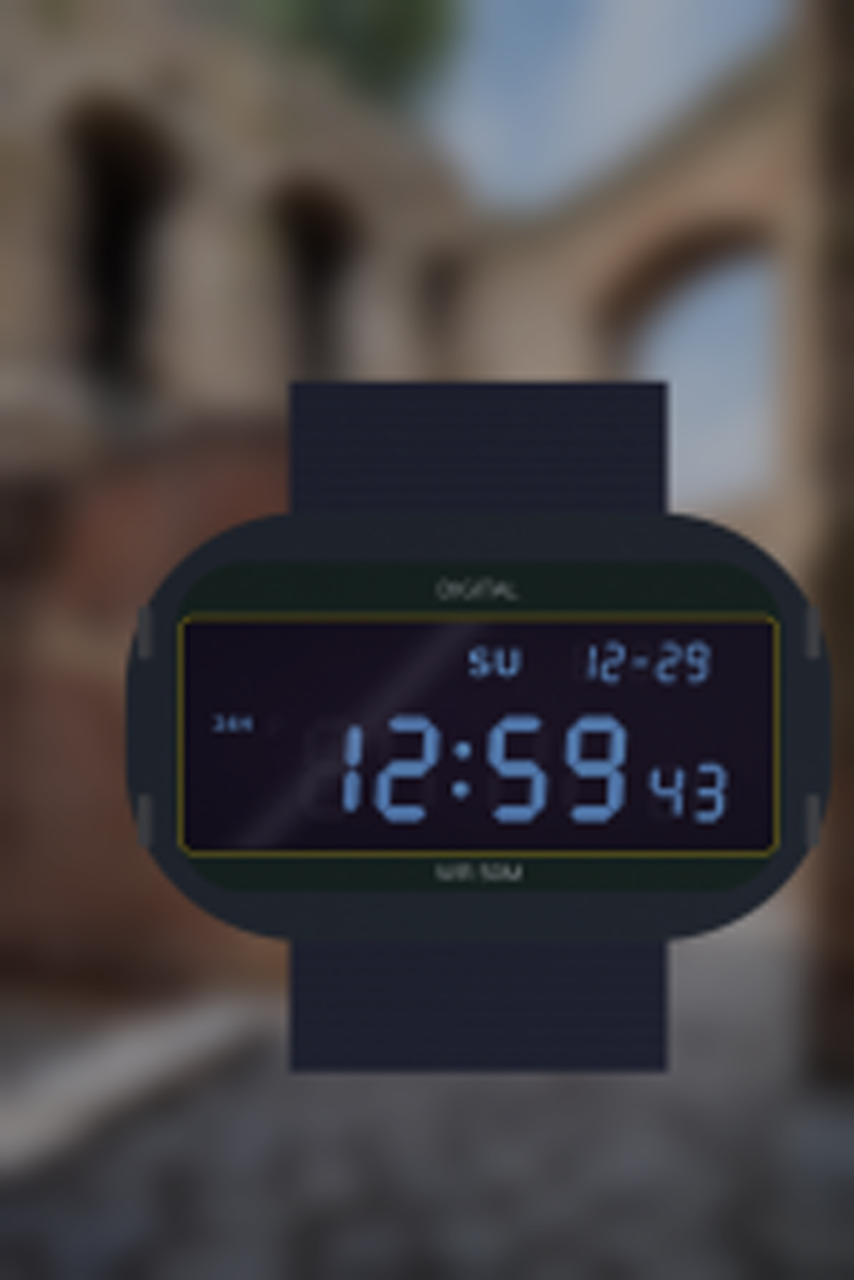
12.59.43
